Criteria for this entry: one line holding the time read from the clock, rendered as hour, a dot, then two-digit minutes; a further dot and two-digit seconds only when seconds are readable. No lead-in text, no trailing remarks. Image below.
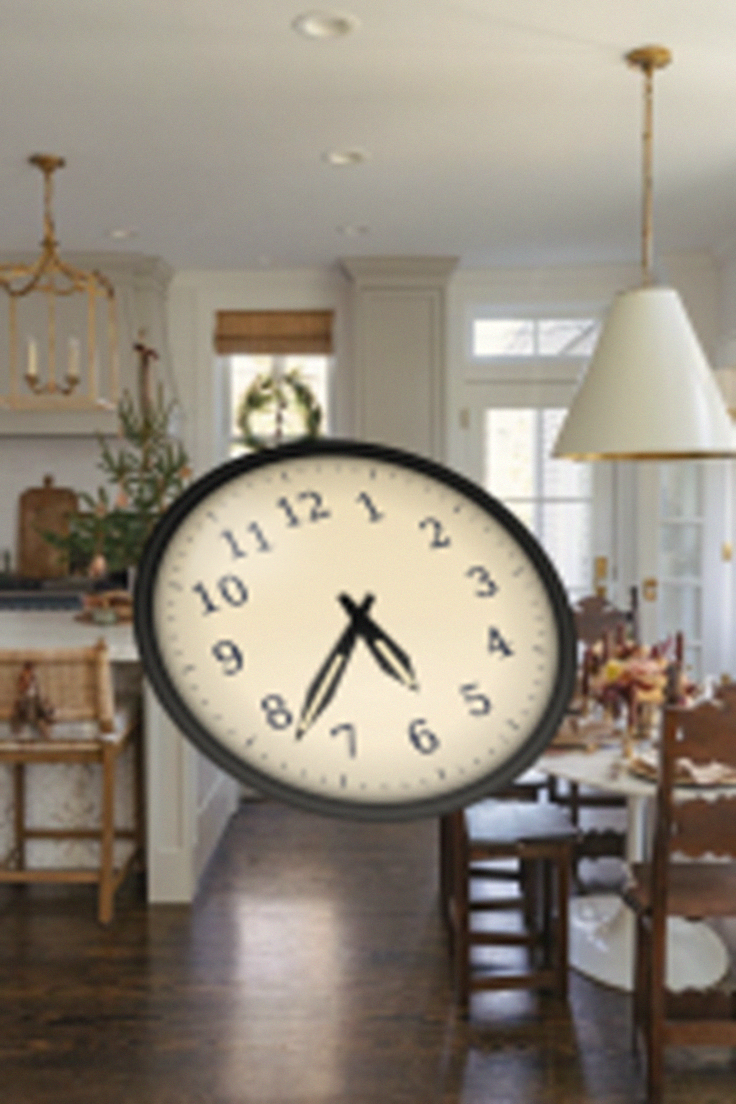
5.38
